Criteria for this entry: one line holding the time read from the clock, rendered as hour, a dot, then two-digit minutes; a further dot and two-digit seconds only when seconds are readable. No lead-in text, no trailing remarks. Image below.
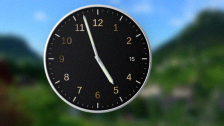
4.57
